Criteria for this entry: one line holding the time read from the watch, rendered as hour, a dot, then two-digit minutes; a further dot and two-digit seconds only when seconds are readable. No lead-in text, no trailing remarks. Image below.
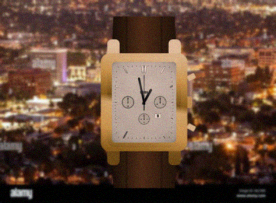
12.58
